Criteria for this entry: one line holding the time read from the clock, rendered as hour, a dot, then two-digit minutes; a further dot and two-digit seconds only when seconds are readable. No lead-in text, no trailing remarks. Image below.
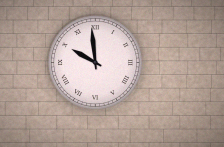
9.59
